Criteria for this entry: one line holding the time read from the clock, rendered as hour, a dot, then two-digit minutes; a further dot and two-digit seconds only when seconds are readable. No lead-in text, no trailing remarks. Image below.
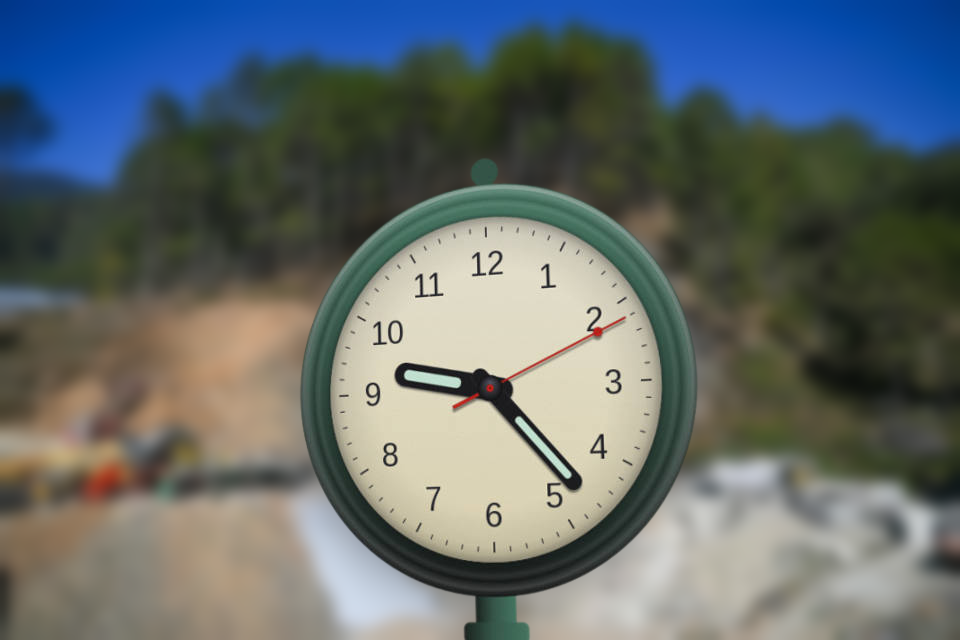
9.23.11
